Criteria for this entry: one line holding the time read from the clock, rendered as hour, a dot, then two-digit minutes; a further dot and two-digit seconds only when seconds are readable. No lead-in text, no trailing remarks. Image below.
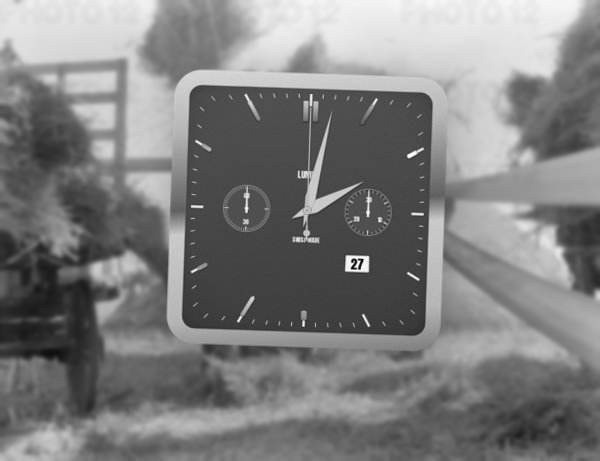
2.02
